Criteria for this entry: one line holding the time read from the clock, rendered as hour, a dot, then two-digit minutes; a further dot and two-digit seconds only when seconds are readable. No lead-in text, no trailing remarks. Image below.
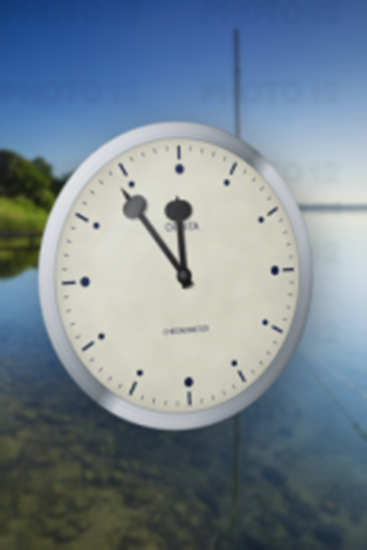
11.54
